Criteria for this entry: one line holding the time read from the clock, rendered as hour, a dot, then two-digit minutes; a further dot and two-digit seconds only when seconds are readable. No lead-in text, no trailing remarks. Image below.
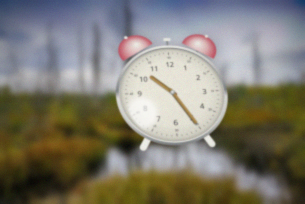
10.25
